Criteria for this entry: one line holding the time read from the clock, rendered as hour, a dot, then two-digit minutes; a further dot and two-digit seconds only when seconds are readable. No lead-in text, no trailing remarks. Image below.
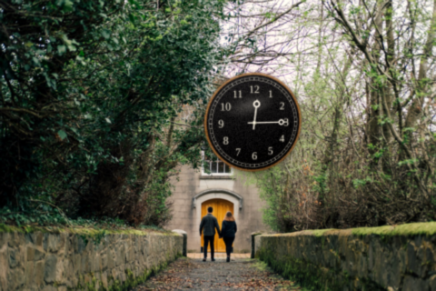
12.15
